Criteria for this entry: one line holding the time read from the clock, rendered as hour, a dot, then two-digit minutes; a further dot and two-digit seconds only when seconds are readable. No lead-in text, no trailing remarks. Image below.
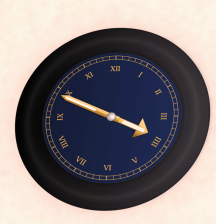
3.49
